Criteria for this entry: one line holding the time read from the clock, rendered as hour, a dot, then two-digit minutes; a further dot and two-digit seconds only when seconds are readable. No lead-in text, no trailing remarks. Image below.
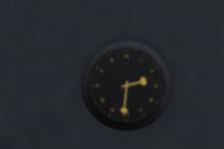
2.31
